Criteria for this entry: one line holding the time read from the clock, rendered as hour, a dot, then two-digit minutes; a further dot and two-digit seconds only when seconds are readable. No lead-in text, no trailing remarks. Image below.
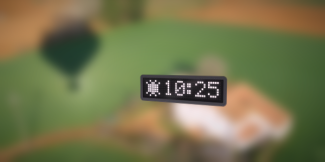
10.25
